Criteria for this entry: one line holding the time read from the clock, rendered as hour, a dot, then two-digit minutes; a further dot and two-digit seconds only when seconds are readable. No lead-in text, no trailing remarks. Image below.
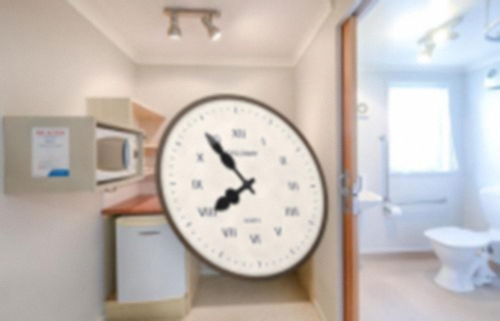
7.54
